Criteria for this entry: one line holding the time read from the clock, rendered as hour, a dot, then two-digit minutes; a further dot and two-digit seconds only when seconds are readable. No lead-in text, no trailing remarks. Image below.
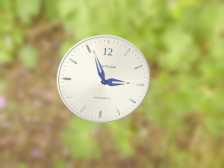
2.56
